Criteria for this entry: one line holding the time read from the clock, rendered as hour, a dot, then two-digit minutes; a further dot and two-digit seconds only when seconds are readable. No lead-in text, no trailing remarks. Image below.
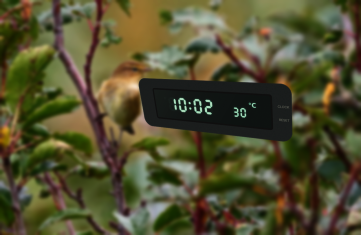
10.02
